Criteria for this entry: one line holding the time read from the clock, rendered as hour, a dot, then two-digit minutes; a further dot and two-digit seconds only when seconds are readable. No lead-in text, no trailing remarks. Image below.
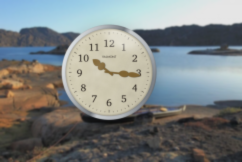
10.16
